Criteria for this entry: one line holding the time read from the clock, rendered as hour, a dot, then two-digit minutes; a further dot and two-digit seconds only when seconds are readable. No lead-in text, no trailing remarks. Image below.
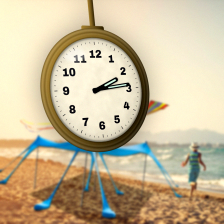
2.14
